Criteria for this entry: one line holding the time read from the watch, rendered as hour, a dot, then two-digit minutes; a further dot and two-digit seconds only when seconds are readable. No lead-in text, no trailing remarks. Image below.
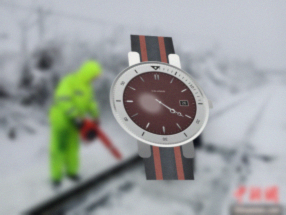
4.21
